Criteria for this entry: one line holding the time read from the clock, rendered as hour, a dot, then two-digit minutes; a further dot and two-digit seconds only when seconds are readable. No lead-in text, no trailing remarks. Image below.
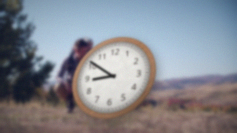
8.51
